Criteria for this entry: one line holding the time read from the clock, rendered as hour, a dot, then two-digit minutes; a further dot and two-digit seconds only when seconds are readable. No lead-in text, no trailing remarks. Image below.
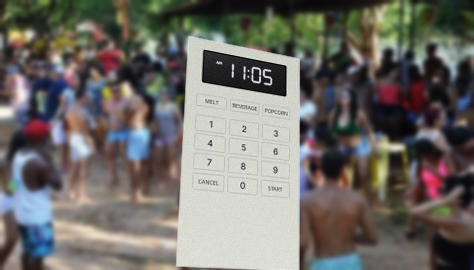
11.05
